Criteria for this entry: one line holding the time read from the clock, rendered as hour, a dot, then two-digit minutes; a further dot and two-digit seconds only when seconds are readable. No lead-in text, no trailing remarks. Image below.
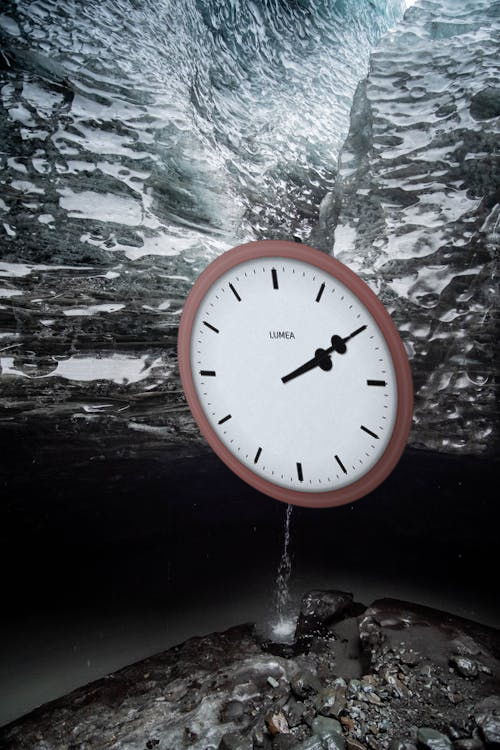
2.10
